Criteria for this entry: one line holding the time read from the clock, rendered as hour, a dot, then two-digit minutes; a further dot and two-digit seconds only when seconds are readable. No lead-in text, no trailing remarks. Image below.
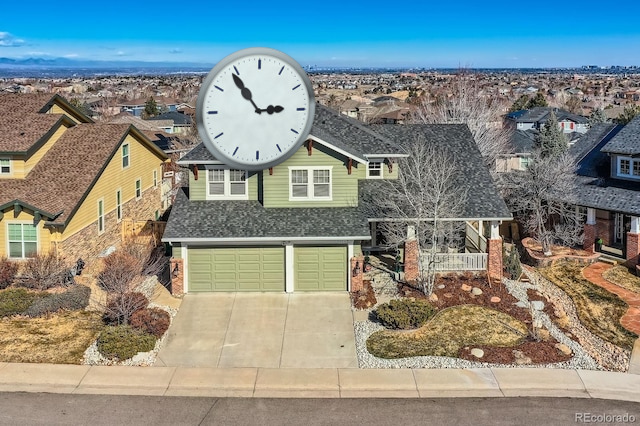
2.54
